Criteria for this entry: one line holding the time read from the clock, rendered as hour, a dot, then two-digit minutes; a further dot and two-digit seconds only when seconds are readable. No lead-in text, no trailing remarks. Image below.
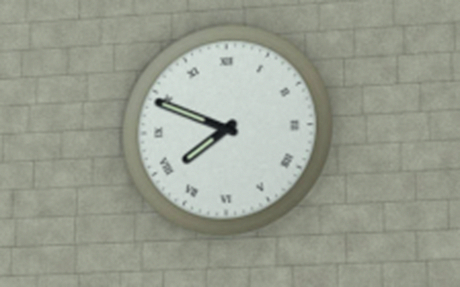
7.49
